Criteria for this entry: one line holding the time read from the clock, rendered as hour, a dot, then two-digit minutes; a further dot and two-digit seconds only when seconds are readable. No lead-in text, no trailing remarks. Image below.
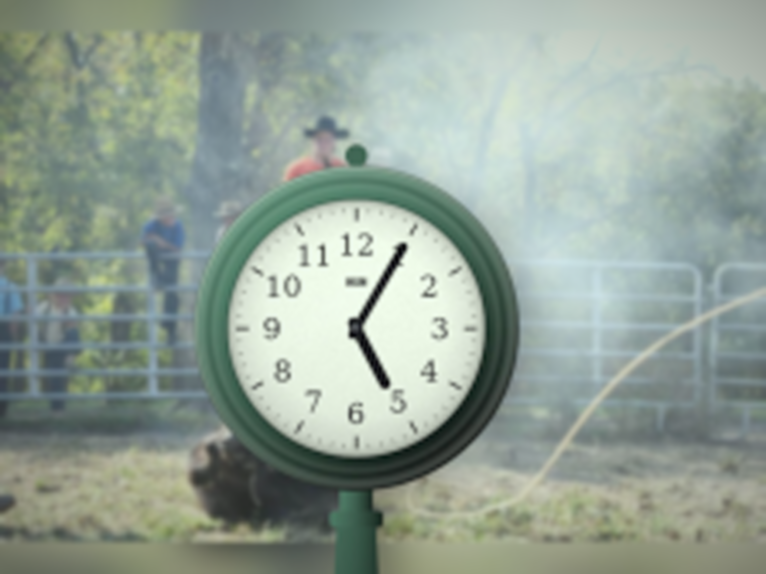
5.05
